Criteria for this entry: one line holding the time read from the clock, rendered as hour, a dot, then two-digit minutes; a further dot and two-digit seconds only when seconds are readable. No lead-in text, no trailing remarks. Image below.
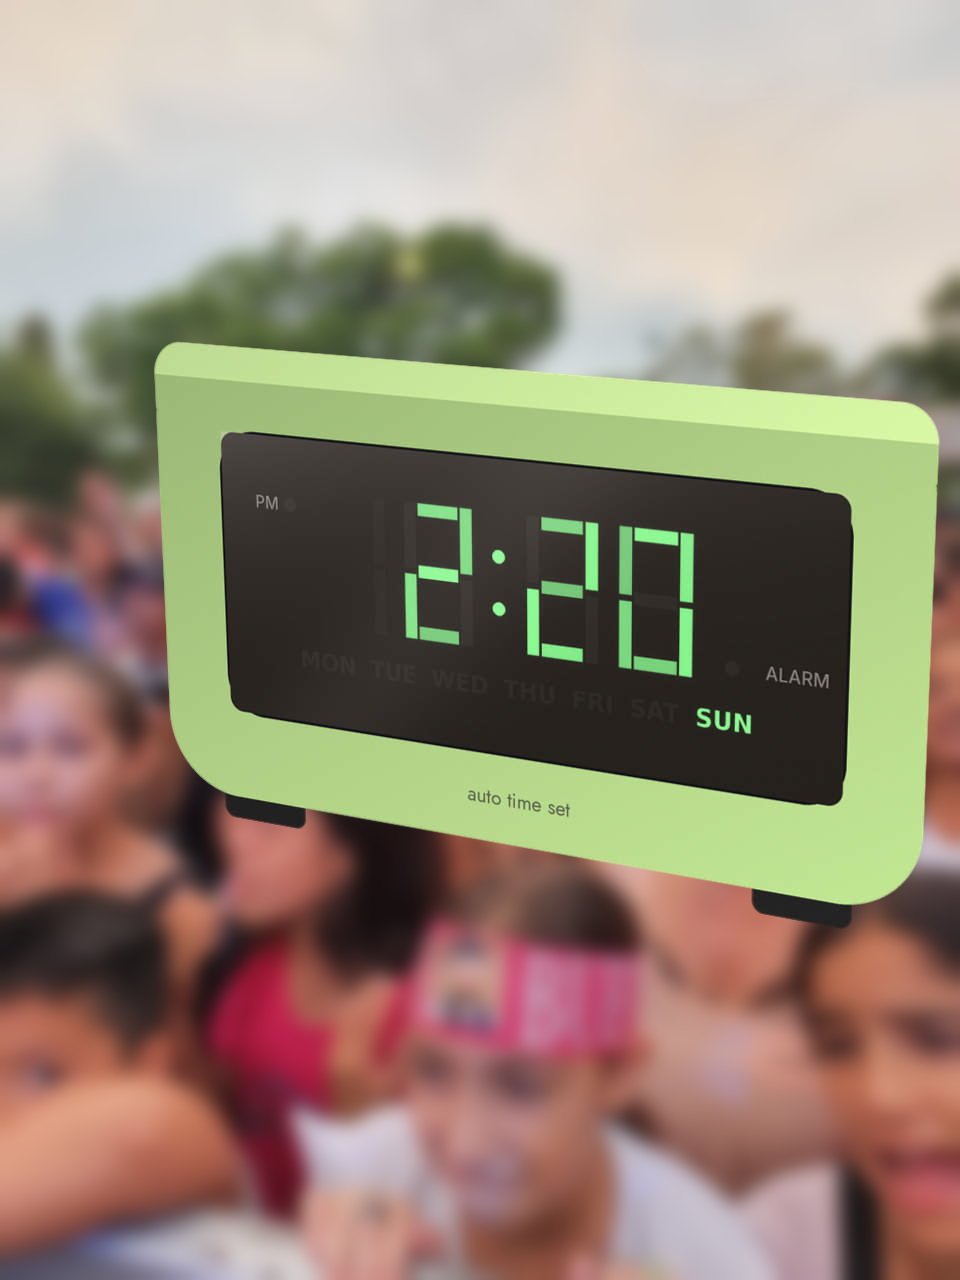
2.20
